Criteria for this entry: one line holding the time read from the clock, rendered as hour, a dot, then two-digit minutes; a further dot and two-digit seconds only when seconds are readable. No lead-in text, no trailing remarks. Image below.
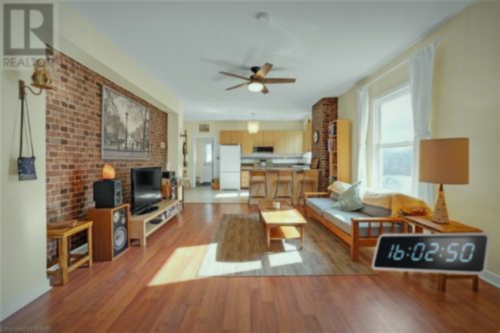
16.02.50
